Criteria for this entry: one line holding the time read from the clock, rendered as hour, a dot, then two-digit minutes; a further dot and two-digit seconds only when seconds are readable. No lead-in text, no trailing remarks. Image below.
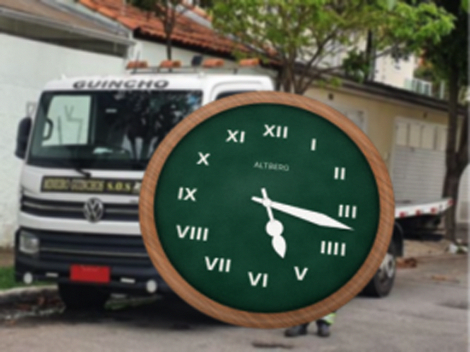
5.17
